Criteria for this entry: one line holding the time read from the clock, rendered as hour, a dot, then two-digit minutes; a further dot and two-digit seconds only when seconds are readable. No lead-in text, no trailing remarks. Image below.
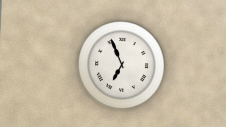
6.56
